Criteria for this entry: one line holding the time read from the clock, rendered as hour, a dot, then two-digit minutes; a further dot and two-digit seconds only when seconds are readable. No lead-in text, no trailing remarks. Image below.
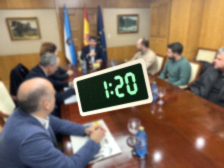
1.20
